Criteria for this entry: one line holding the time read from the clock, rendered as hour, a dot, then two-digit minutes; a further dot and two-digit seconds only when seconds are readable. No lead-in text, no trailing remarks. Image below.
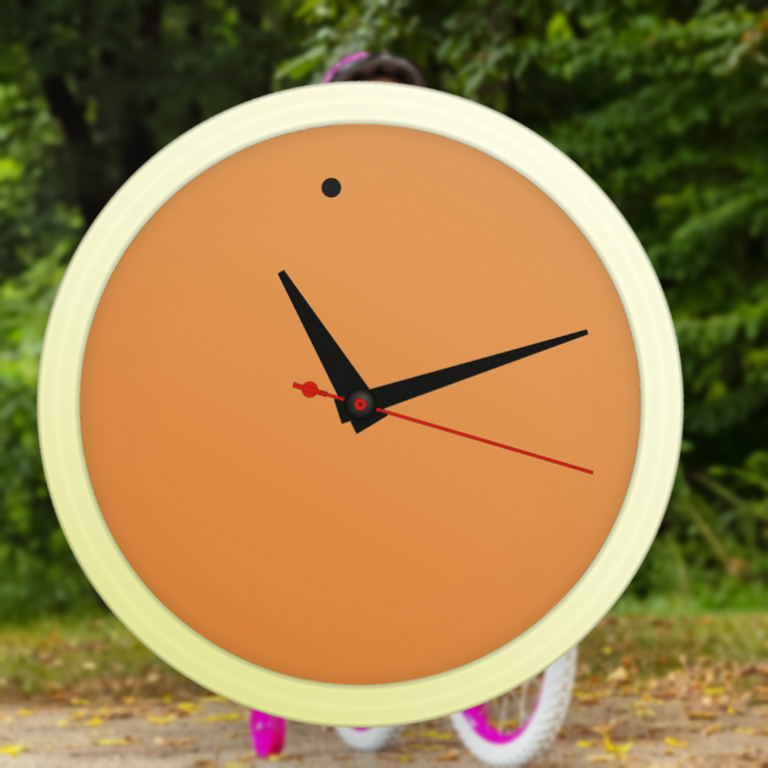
11.13.19
